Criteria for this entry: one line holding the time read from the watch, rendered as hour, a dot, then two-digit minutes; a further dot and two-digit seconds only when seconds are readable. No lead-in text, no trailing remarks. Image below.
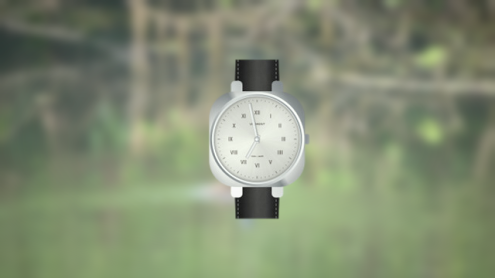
6.58
